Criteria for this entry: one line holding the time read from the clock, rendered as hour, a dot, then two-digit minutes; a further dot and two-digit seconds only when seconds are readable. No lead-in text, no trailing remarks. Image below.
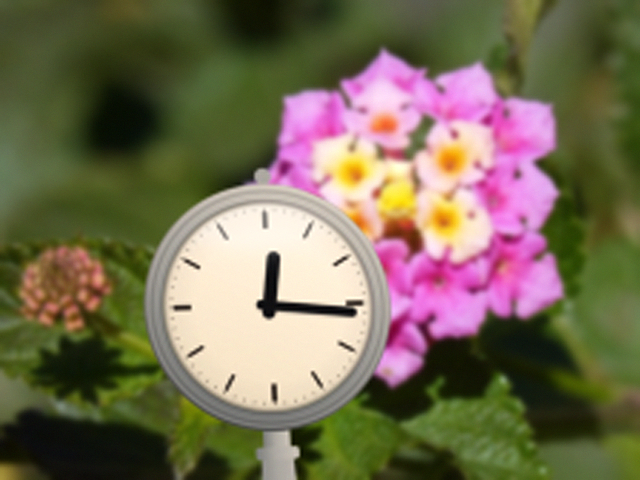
12.16
